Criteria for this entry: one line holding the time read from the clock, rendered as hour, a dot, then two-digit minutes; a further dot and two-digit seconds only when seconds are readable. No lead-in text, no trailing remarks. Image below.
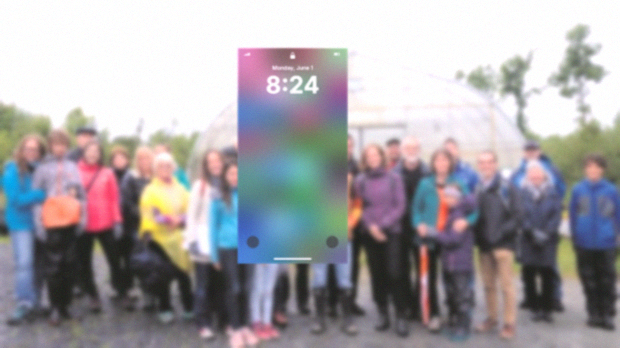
8.24
